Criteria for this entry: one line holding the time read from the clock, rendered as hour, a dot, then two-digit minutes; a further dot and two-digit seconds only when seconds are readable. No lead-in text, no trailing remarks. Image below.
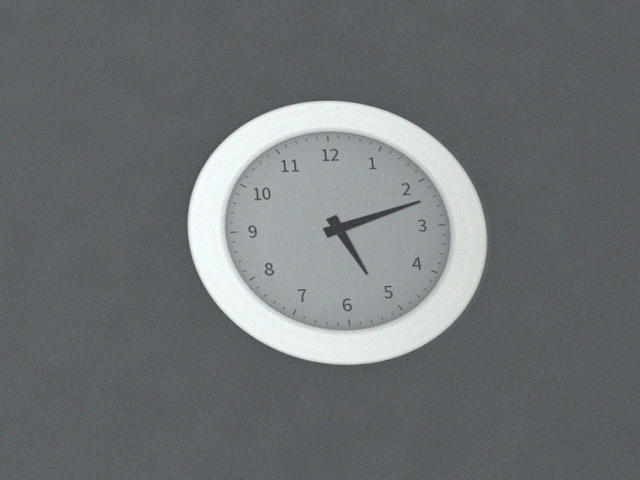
5.12
